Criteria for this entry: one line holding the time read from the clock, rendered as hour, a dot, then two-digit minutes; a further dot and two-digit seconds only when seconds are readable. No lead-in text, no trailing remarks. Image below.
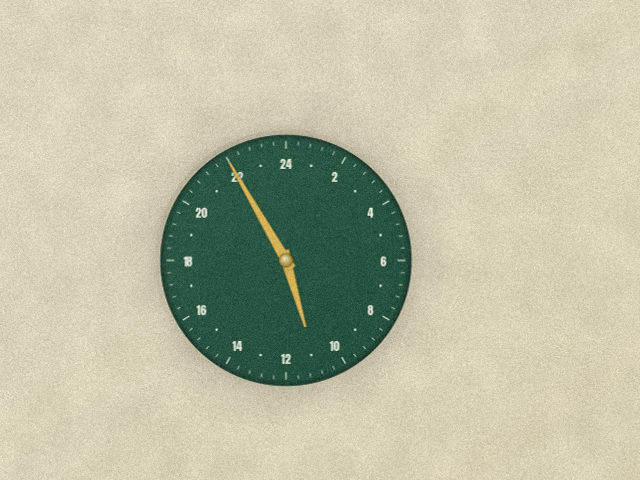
10.55
